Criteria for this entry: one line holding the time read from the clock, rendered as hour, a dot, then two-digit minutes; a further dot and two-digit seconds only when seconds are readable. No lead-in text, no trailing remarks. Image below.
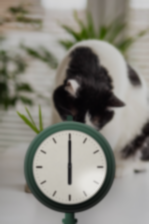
6.00
